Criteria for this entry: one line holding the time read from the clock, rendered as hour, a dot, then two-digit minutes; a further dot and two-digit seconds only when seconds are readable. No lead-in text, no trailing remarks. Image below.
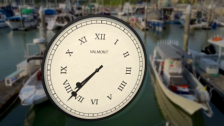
7.37
